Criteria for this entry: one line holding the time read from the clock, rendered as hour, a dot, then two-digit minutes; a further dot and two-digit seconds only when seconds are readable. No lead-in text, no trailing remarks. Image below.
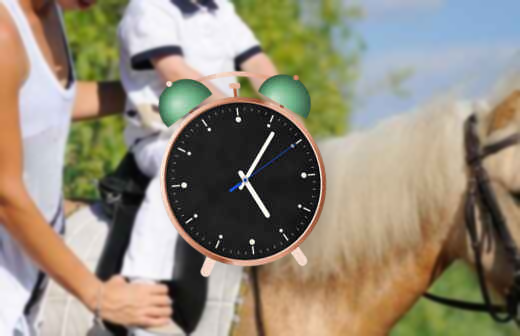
5.06.10
